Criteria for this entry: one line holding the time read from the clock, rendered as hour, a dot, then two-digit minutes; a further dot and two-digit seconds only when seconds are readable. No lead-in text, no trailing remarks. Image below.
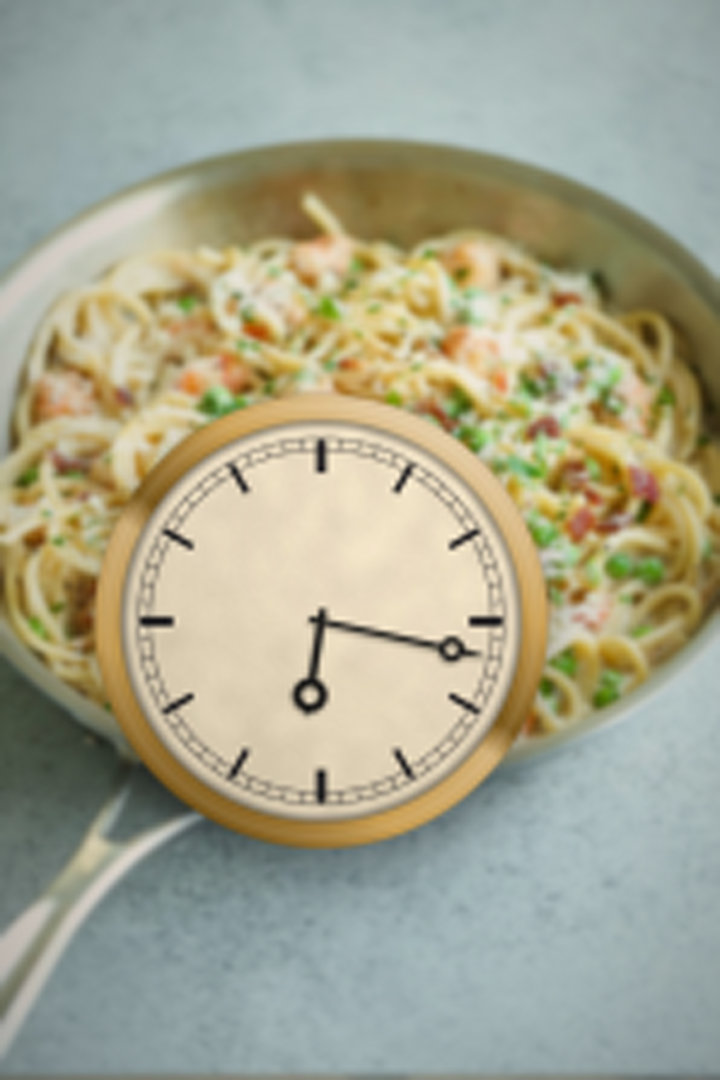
6.17
